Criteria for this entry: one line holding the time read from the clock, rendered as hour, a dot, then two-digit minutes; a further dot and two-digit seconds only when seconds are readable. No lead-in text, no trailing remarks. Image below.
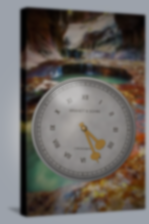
4.26
